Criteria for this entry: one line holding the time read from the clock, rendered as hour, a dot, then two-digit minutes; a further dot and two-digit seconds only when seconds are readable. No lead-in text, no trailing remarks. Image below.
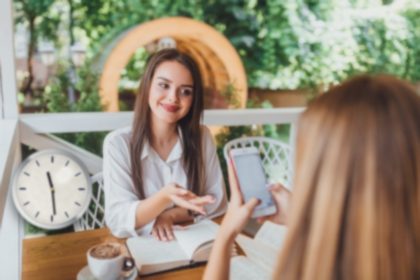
11.29
